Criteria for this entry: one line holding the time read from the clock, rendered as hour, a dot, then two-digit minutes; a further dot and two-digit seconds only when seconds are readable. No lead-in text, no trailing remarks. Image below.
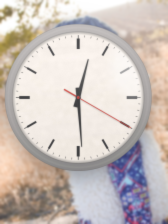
12.29.20
